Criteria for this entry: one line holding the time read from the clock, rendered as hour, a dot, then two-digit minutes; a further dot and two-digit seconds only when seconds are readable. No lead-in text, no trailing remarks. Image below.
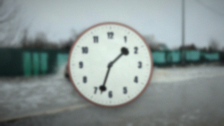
1.33
